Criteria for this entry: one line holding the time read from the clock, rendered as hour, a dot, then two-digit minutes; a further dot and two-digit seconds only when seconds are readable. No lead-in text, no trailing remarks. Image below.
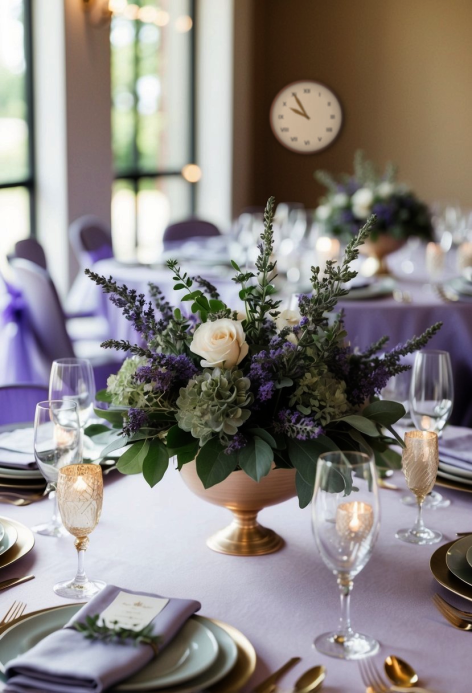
9.55
